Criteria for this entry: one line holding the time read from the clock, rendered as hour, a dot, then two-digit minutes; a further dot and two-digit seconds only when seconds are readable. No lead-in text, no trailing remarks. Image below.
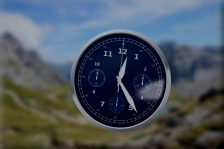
12.24
